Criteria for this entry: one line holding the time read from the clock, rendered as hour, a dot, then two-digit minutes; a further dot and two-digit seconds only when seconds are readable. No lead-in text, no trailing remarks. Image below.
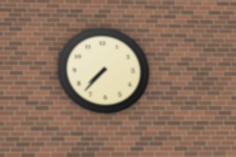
7.37
